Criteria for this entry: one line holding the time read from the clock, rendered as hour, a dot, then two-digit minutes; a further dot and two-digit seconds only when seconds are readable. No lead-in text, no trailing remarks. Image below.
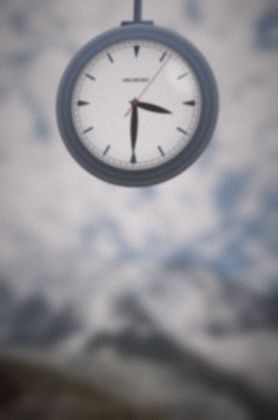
3.30.06
